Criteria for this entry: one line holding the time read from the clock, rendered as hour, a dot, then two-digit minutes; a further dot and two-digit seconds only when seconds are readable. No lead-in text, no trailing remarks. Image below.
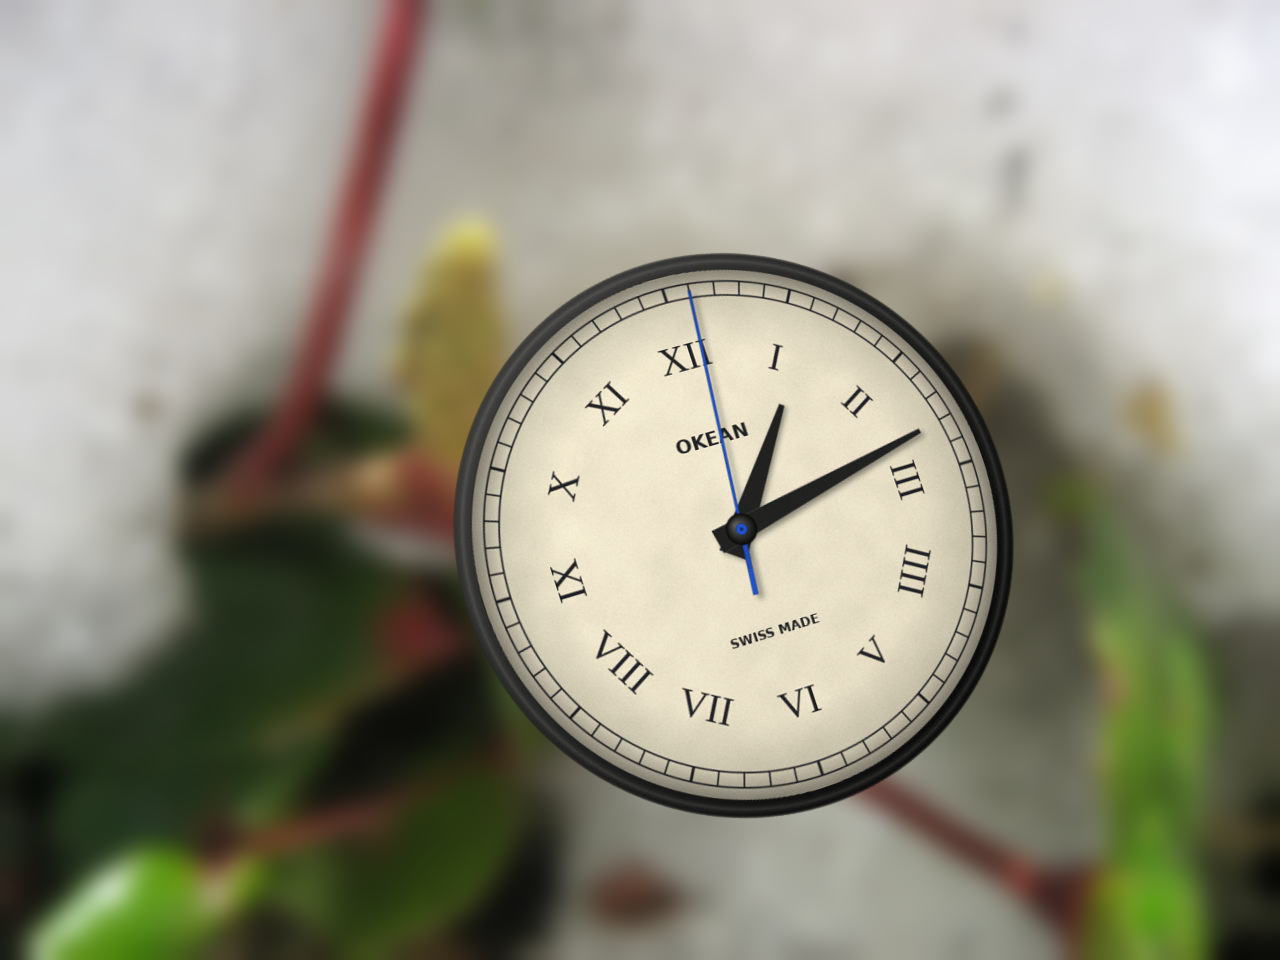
1.13.01
